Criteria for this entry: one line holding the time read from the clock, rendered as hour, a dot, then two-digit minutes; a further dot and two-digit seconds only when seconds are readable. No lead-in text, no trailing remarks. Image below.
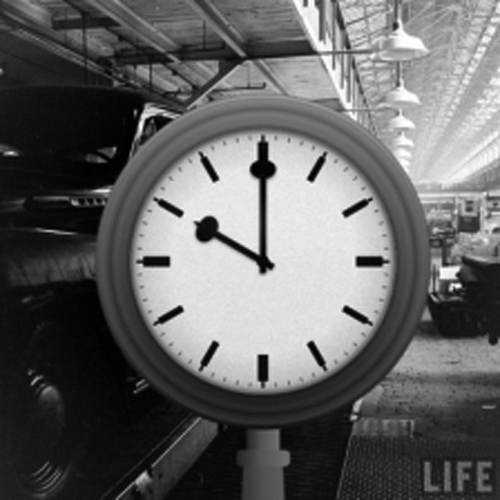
10.00
